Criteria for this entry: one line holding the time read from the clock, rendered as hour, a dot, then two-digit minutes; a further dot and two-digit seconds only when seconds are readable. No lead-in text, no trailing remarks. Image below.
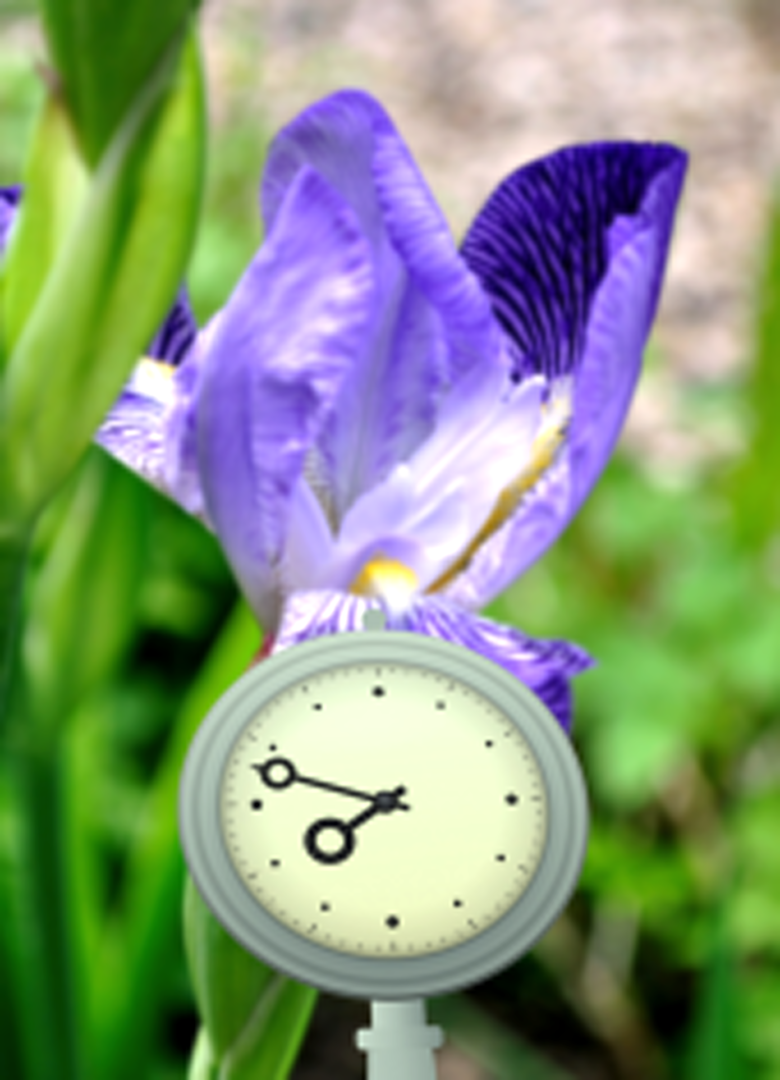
7.48
